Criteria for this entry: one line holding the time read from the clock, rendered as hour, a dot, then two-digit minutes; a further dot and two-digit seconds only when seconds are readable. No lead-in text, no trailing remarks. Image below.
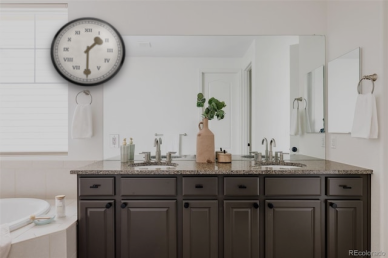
1.30
